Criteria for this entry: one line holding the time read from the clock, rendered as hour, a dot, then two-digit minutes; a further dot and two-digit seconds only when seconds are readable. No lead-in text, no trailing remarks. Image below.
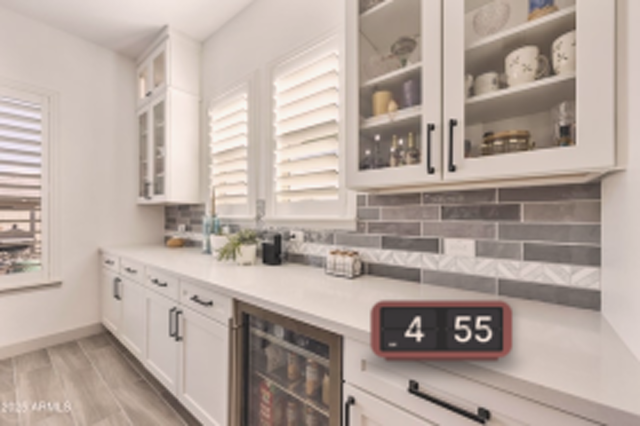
4.55
